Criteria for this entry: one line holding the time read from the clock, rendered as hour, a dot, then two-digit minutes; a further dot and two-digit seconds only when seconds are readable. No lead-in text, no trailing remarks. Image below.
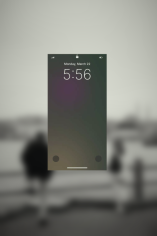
5.56
